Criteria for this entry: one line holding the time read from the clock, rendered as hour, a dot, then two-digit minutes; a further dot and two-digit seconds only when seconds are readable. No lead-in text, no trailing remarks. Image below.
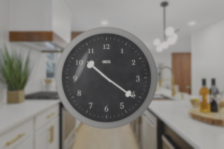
10.21
